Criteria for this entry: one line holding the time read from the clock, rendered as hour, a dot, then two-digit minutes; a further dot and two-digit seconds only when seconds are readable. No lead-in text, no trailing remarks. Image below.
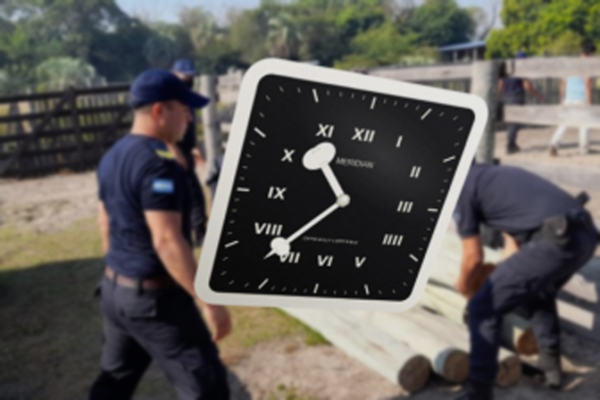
10.37
